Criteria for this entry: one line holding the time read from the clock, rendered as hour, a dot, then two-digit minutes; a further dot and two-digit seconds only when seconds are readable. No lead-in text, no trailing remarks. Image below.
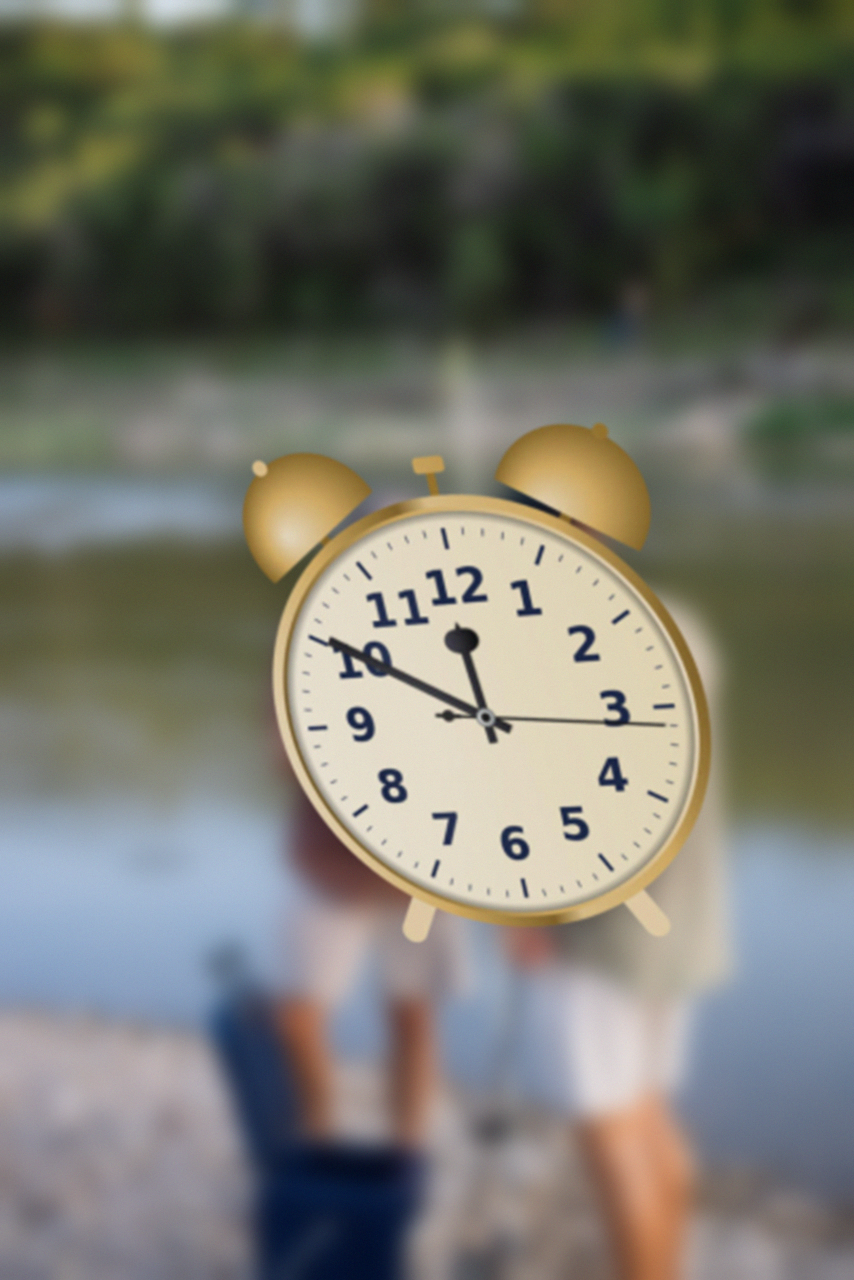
11.50.16
